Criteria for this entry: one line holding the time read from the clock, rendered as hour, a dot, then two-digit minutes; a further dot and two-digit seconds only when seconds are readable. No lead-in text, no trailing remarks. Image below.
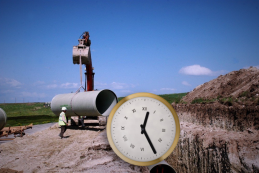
12.25
